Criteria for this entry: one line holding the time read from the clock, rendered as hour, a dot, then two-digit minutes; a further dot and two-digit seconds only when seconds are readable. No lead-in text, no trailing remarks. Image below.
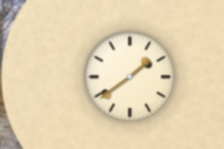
1.39
